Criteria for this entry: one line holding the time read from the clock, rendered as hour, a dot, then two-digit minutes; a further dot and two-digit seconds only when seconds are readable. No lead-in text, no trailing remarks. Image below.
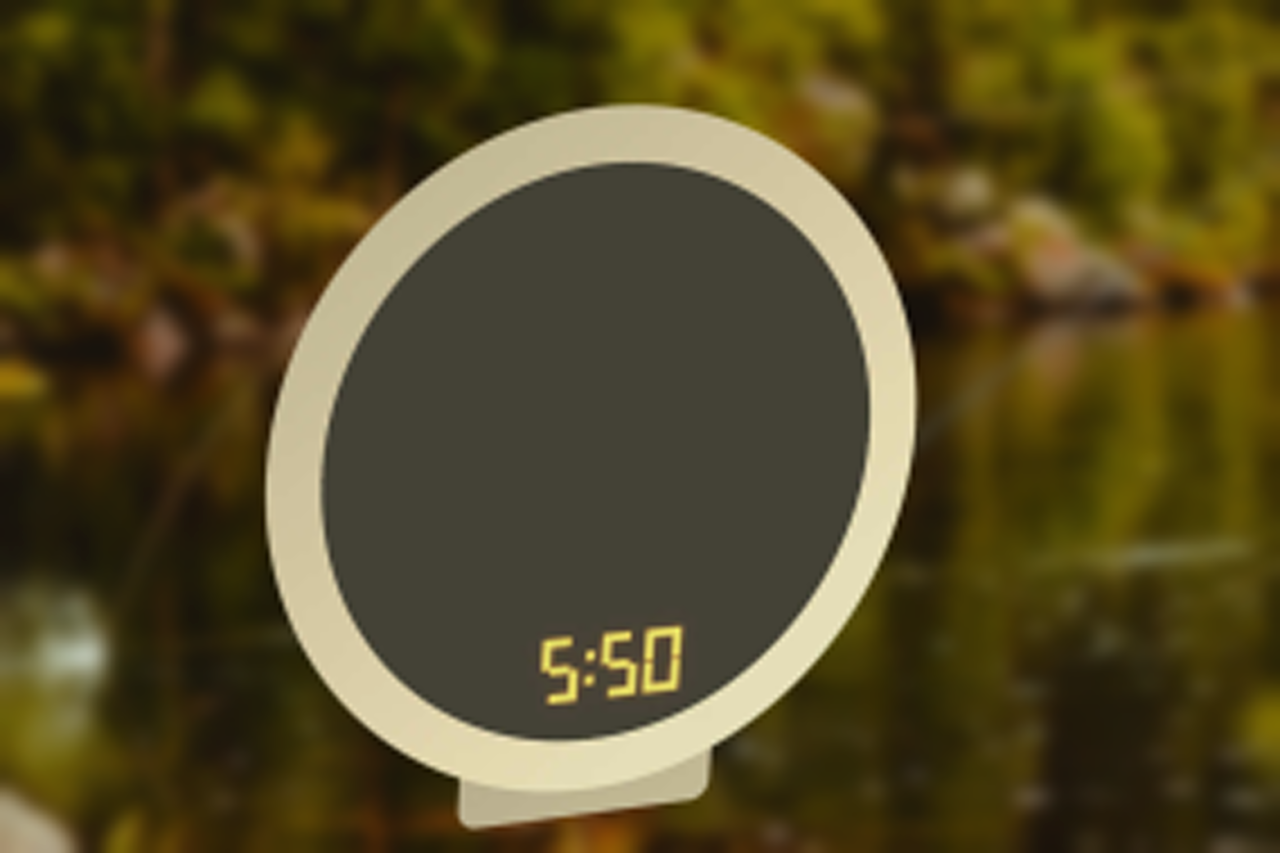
5.50
